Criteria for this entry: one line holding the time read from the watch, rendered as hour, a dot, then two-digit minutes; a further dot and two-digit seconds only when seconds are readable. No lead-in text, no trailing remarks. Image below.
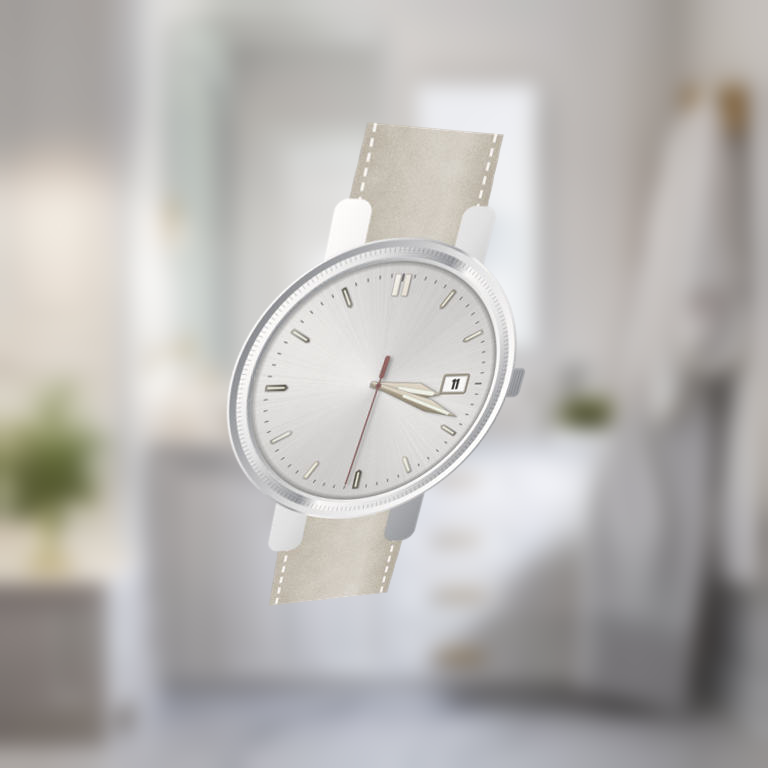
3.18.31
